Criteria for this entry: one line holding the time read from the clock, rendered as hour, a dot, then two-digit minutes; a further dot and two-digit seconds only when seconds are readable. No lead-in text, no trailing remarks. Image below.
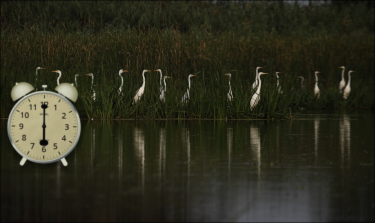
6.00
